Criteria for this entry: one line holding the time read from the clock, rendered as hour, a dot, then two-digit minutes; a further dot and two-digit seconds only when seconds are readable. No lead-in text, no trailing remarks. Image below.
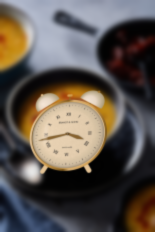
3.43
